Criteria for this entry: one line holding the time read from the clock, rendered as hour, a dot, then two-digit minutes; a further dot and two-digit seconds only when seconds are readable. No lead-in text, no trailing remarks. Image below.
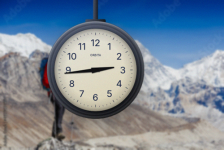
2.44
